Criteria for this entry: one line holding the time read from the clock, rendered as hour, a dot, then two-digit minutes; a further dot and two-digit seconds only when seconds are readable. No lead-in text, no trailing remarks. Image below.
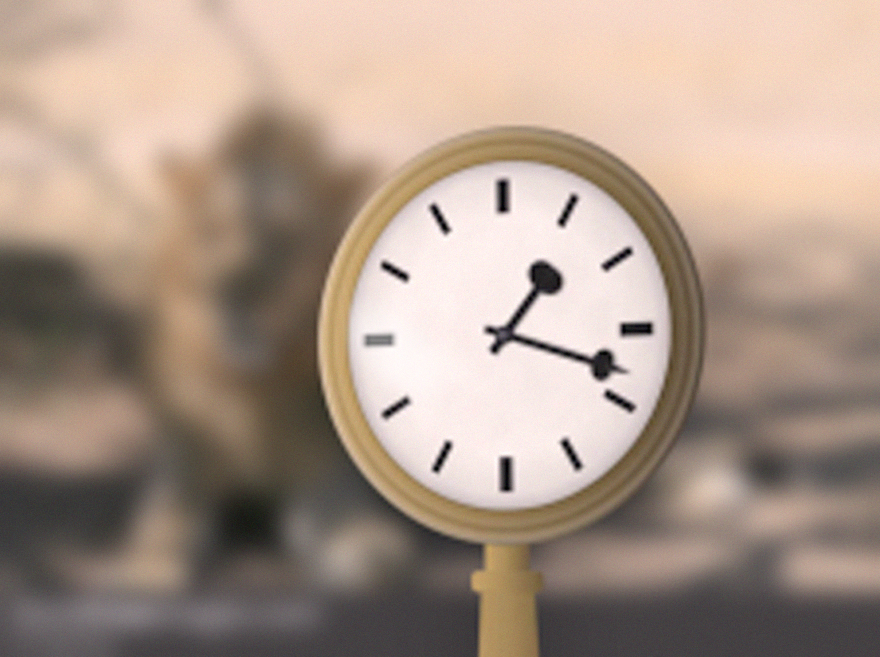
1.18
